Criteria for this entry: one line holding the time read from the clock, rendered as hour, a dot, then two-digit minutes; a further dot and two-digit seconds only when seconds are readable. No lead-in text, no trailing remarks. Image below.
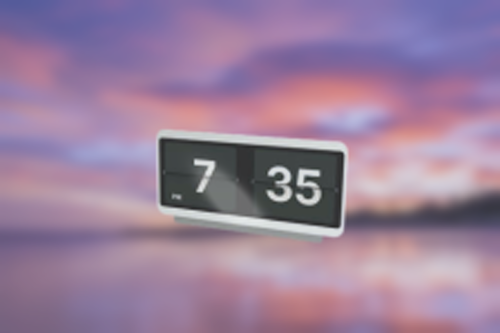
7.35
